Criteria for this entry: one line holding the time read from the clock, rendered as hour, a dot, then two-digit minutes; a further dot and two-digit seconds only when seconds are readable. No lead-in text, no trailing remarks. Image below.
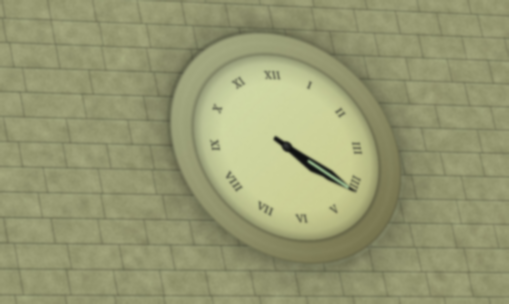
4.21
